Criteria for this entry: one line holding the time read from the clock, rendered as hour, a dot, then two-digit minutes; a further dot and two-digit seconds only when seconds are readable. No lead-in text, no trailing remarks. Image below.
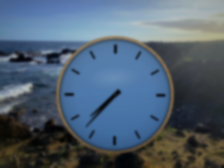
7.37
